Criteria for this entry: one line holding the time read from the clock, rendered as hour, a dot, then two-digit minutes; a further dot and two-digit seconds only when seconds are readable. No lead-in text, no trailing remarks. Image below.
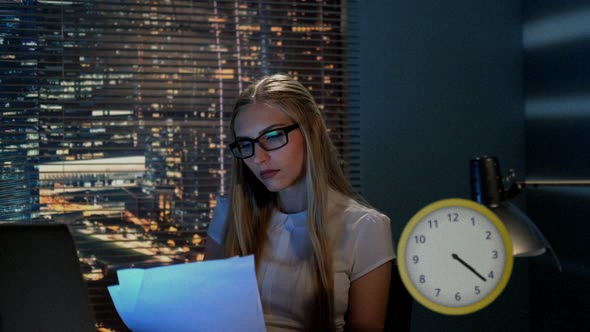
4.22
